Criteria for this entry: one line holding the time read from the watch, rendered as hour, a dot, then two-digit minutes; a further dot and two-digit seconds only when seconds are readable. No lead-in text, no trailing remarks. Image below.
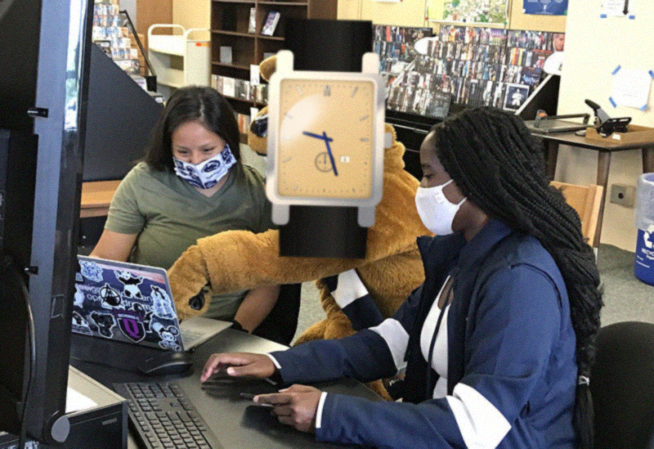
9.27
